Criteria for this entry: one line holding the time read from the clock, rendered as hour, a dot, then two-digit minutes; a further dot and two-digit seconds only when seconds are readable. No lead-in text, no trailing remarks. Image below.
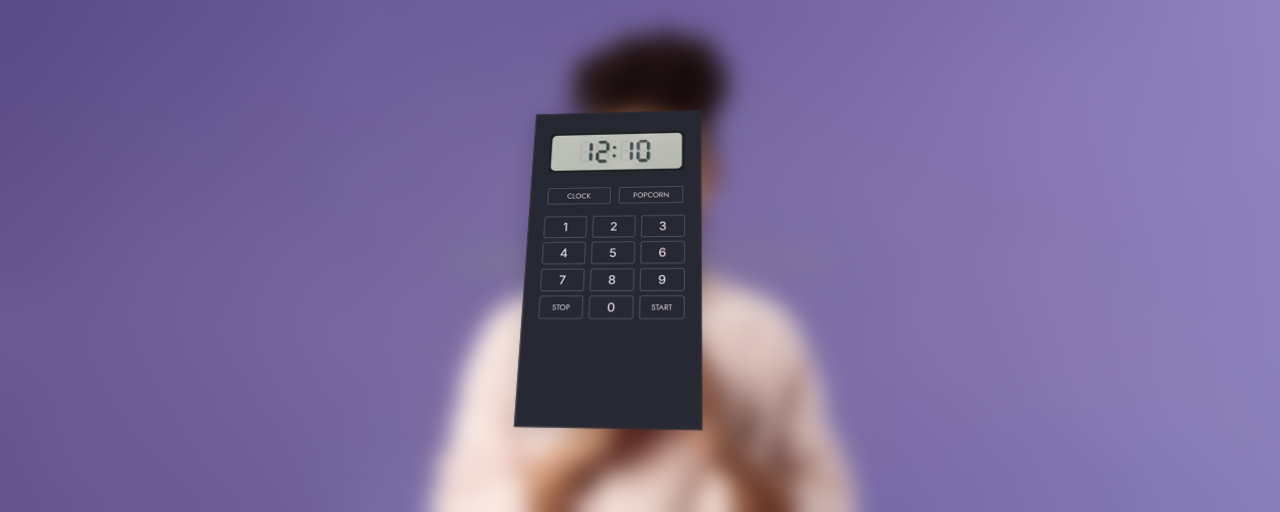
12.10
